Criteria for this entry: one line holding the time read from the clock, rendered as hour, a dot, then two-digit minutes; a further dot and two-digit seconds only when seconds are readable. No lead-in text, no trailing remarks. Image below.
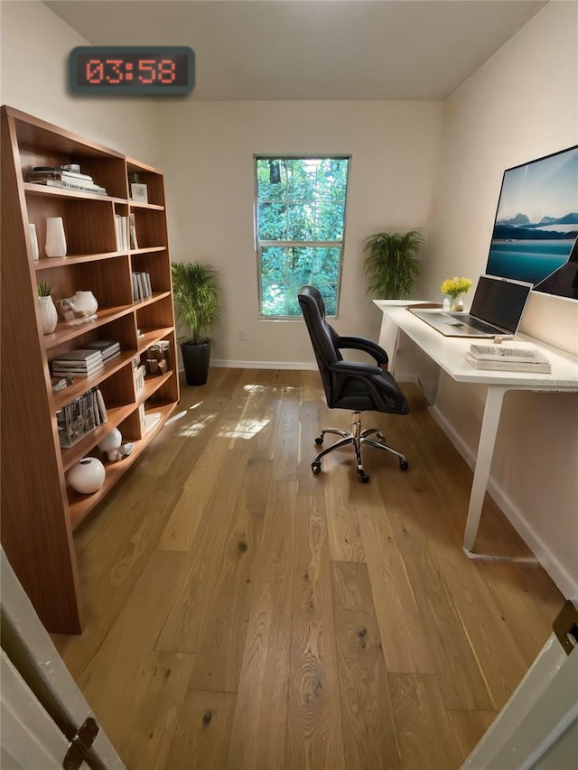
3.58
